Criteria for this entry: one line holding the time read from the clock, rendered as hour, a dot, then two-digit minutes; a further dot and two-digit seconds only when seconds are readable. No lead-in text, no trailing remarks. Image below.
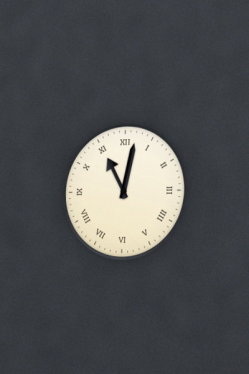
11.02
